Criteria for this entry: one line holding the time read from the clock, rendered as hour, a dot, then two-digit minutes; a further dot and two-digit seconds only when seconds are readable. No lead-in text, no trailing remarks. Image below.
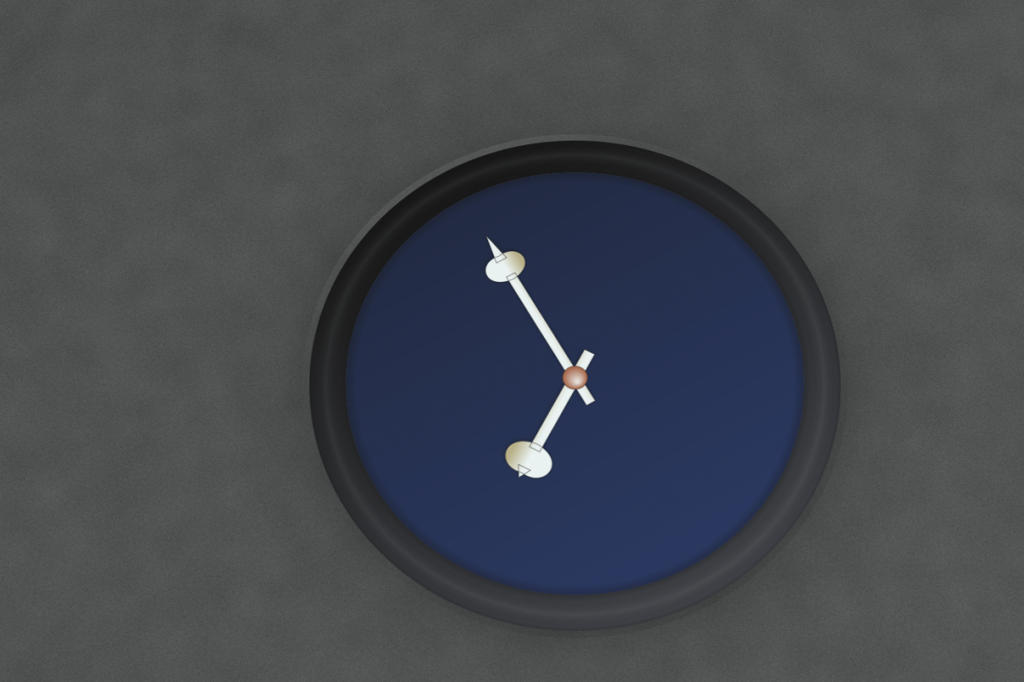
6.55
